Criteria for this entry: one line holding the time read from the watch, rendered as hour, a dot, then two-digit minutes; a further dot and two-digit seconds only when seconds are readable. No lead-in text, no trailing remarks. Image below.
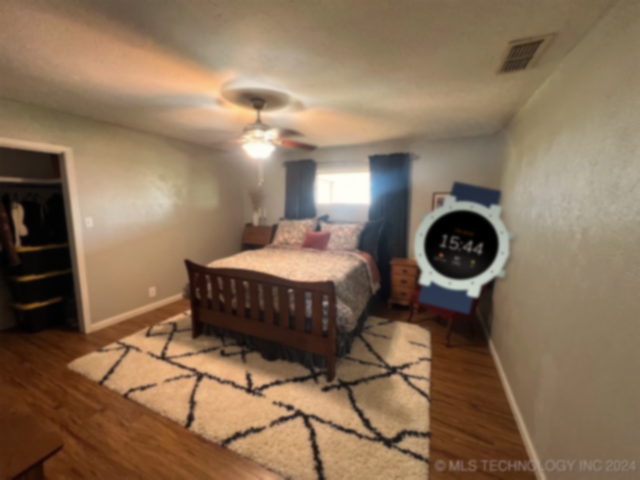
15.44
